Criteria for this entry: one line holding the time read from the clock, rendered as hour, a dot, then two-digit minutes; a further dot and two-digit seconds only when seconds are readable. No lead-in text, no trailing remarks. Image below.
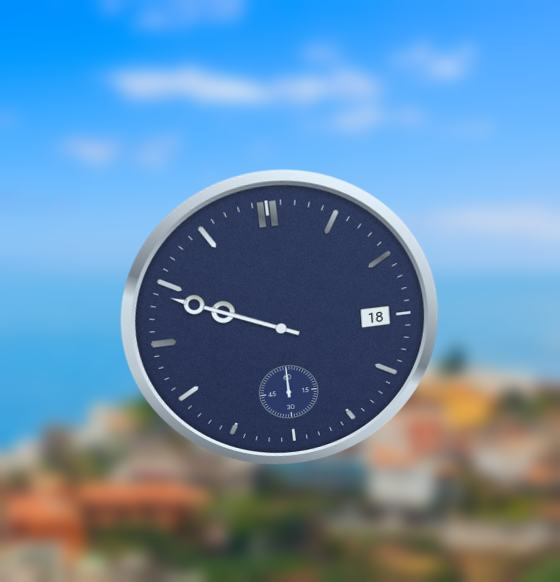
9.49
